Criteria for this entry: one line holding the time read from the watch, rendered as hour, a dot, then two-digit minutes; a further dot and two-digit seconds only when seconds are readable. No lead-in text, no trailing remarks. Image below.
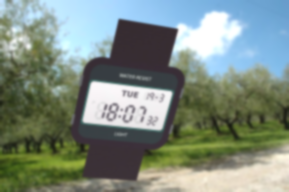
18.07
